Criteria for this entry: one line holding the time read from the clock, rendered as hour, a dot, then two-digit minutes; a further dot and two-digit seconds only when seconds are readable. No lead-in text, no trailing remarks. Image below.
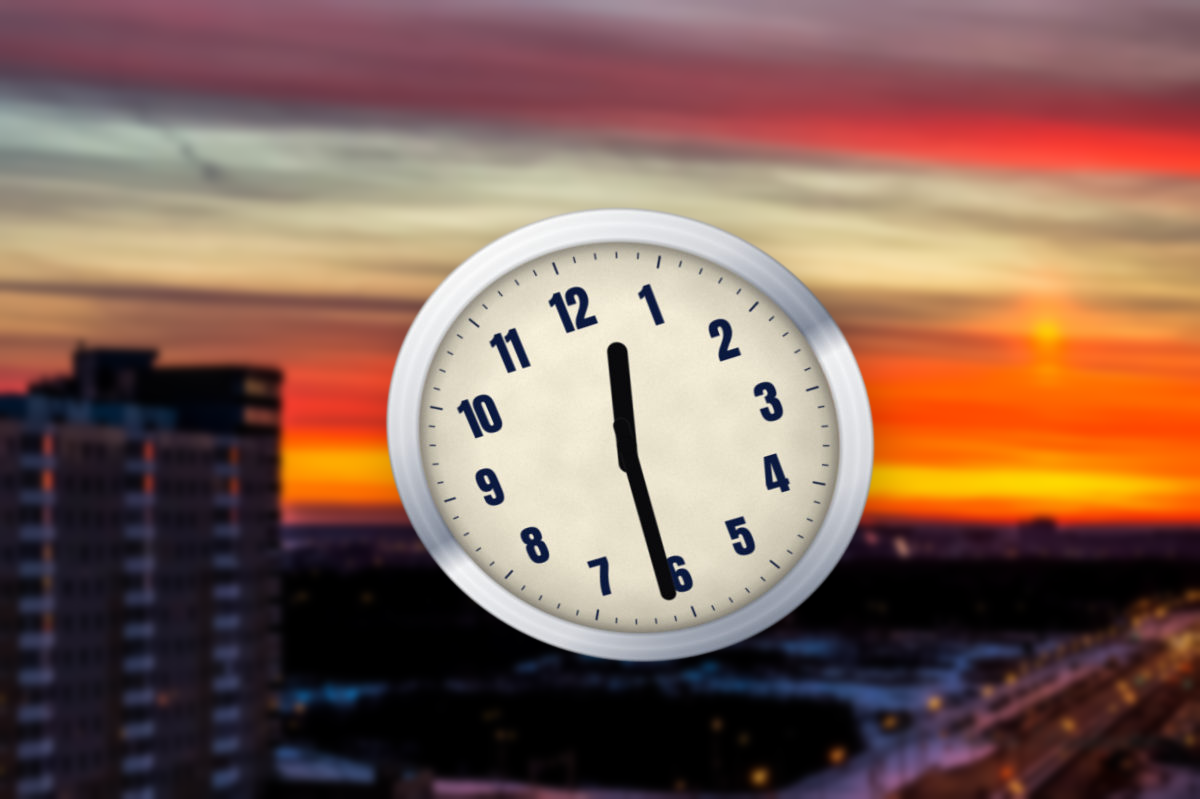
12.31
